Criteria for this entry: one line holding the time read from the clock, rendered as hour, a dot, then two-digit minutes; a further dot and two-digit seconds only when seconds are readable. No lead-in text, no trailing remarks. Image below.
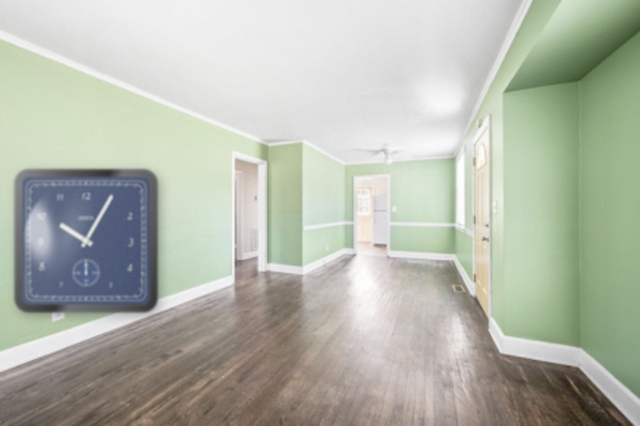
10.05
